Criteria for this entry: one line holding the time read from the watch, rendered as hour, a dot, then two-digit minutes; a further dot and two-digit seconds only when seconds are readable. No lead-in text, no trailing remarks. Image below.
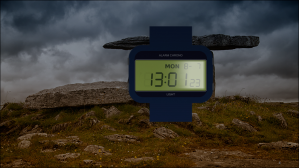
13.01.23
